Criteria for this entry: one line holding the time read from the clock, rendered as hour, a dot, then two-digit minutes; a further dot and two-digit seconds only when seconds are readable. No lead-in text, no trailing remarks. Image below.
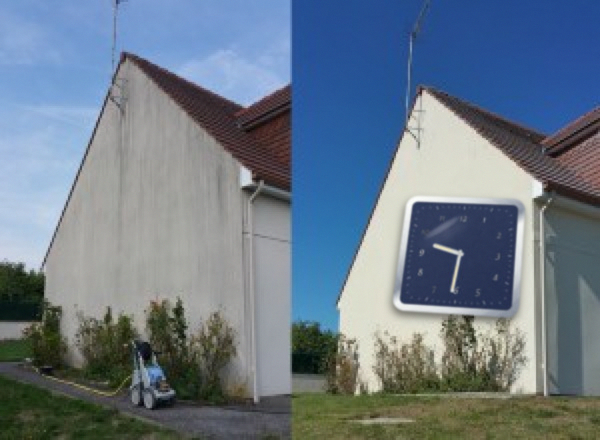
9.31
